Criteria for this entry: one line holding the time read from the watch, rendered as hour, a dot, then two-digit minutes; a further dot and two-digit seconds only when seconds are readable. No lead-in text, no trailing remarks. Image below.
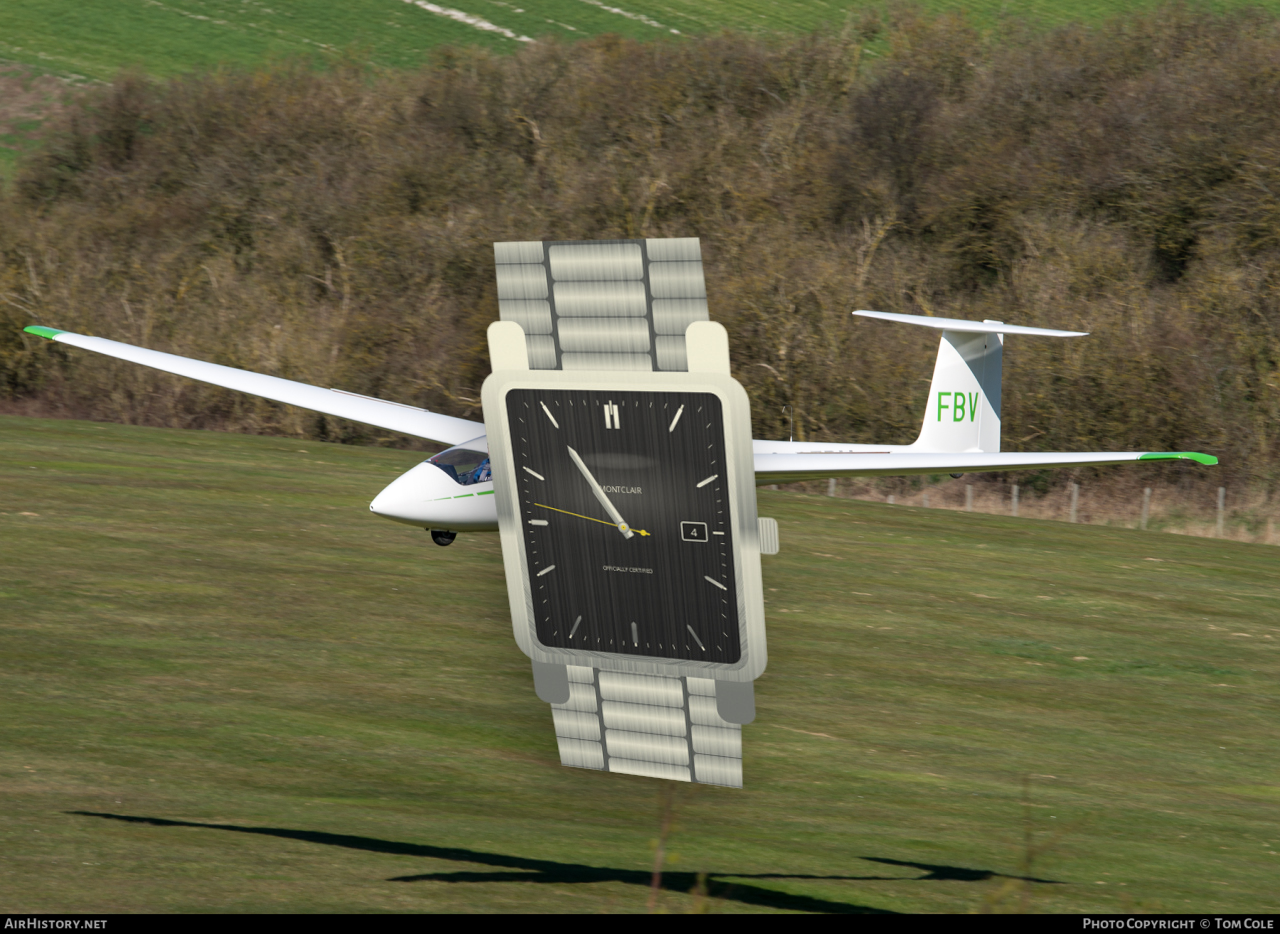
10.54.47
